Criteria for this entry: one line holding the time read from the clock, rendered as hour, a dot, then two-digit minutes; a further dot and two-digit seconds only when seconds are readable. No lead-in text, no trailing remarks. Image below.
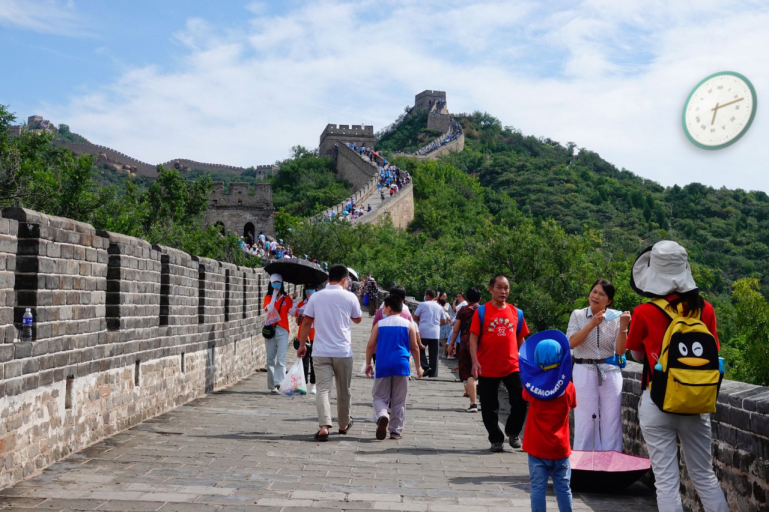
6.12
